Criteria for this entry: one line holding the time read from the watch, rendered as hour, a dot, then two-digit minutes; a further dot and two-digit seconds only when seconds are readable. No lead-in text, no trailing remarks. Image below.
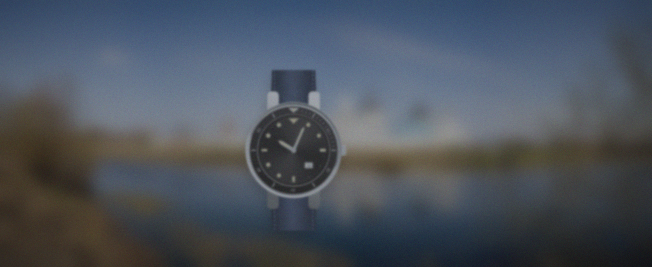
10.04
